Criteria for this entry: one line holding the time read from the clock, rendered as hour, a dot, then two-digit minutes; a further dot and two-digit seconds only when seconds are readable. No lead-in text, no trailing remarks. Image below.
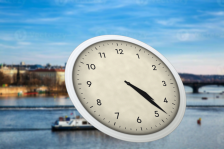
4.23
